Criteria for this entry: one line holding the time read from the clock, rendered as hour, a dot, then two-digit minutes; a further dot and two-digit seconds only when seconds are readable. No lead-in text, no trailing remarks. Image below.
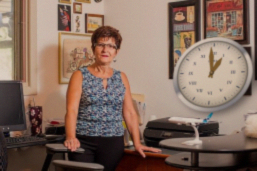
12.59
